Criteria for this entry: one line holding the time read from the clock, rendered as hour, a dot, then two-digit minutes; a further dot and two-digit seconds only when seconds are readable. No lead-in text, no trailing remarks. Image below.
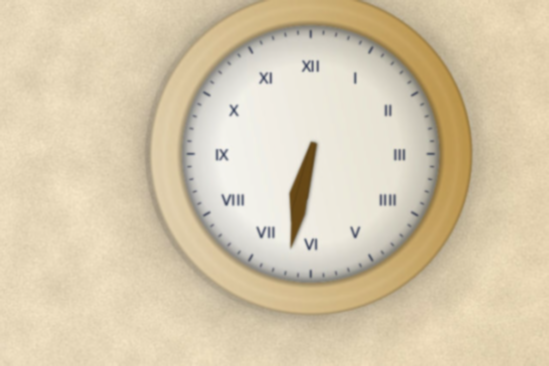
6.32
